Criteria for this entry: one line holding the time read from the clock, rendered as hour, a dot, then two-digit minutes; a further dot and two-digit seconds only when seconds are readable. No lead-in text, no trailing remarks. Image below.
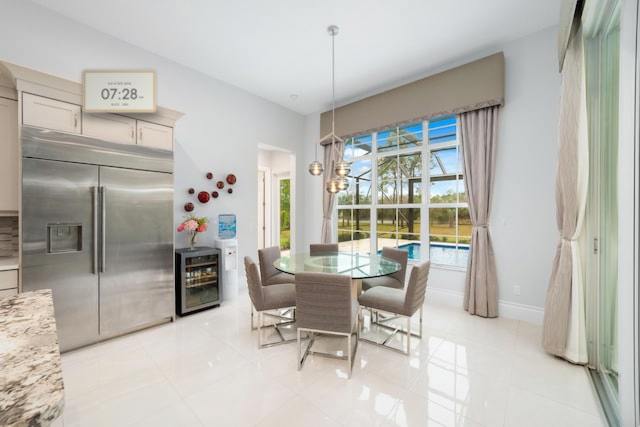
7.28
